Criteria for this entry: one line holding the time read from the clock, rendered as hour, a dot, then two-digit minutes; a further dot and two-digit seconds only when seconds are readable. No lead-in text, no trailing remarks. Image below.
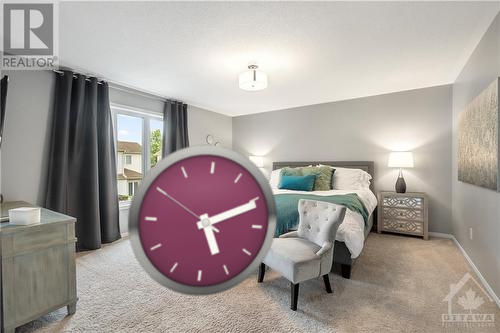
5.10.50
